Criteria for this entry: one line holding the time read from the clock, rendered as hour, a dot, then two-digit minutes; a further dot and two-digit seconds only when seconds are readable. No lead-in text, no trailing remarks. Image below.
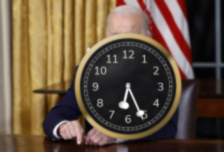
6.26
